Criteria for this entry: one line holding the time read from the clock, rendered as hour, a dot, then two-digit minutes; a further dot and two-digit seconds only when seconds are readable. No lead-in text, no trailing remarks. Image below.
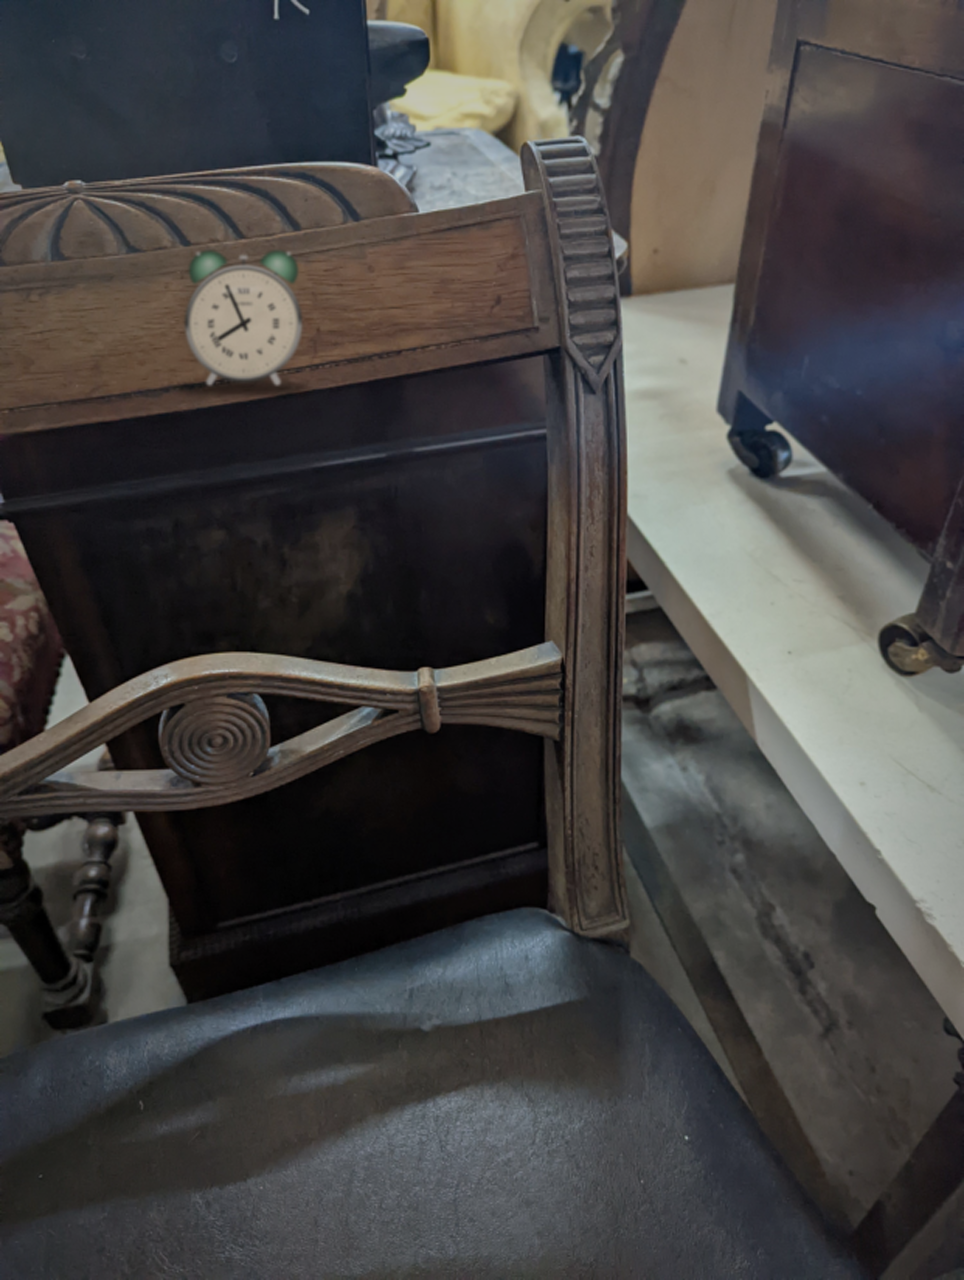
7.56
